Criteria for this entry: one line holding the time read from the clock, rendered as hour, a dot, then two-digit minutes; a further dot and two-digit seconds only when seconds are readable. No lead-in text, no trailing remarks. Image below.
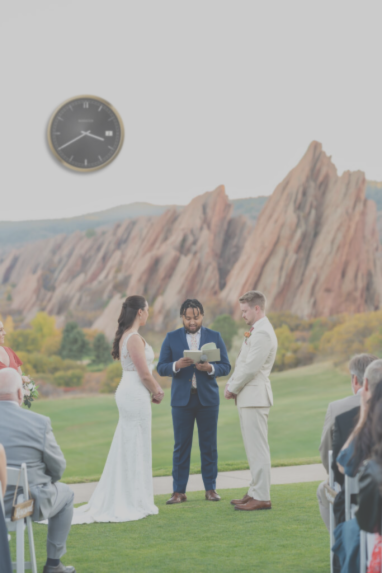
3.40
